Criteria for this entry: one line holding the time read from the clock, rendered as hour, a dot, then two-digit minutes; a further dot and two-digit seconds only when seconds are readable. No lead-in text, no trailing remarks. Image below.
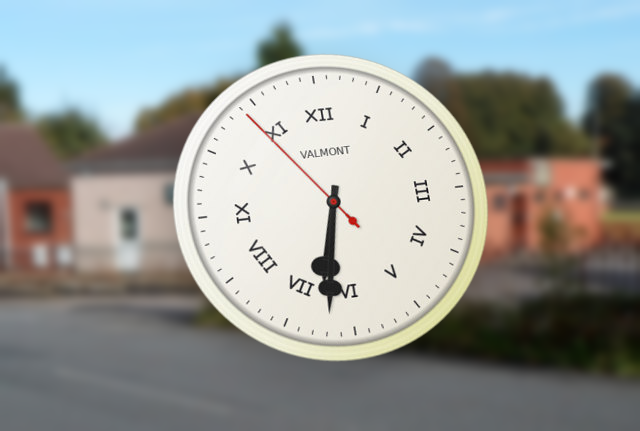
6.31.54
